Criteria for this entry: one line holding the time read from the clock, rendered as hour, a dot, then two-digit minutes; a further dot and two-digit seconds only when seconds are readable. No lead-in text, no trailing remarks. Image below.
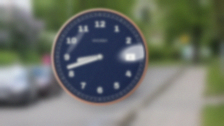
8.42
